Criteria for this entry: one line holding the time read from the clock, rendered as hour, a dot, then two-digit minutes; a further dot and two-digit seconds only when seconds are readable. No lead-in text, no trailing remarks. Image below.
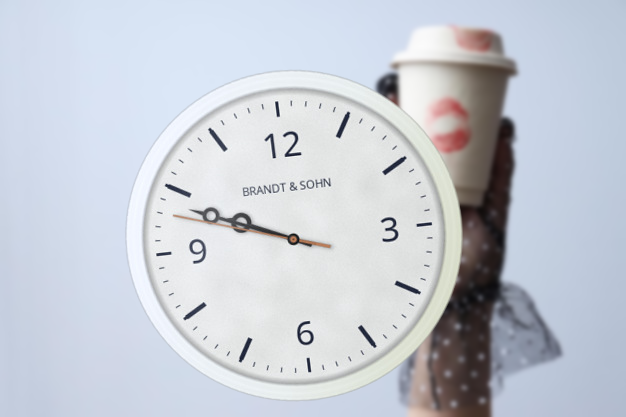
9.48.48
